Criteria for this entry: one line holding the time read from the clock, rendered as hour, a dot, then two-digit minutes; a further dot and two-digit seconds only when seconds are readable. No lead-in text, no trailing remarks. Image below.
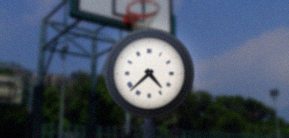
4.38
